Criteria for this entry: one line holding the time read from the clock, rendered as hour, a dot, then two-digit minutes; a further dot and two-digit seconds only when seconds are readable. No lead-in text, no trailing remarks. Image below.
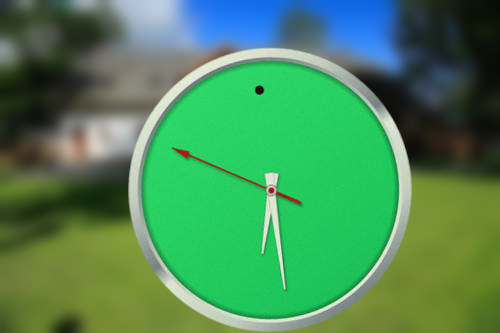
6.29.50
